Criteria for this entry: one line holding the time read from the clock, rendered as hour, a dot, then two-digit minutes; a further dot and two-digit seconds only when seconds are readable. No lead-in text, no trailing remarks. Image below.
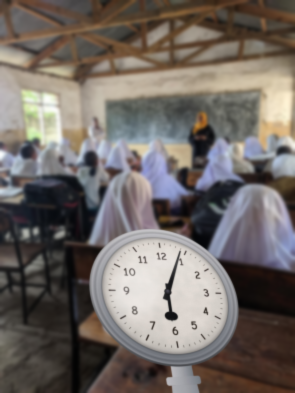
6.04
